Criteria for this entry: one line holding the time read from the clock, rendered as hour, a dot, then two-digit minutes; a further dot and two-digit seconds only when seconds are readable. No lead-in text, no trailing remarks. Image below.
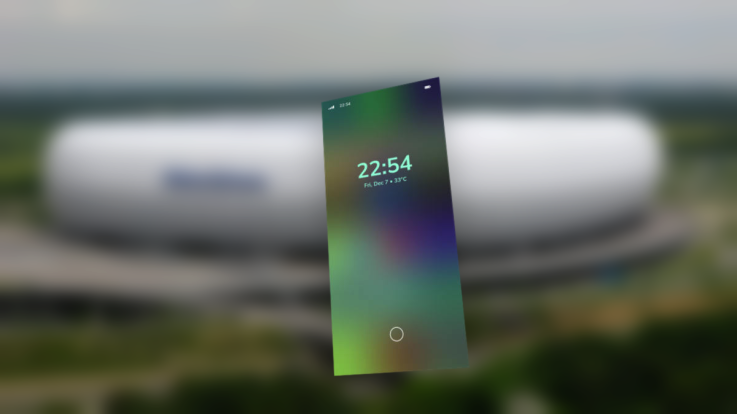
22.54
